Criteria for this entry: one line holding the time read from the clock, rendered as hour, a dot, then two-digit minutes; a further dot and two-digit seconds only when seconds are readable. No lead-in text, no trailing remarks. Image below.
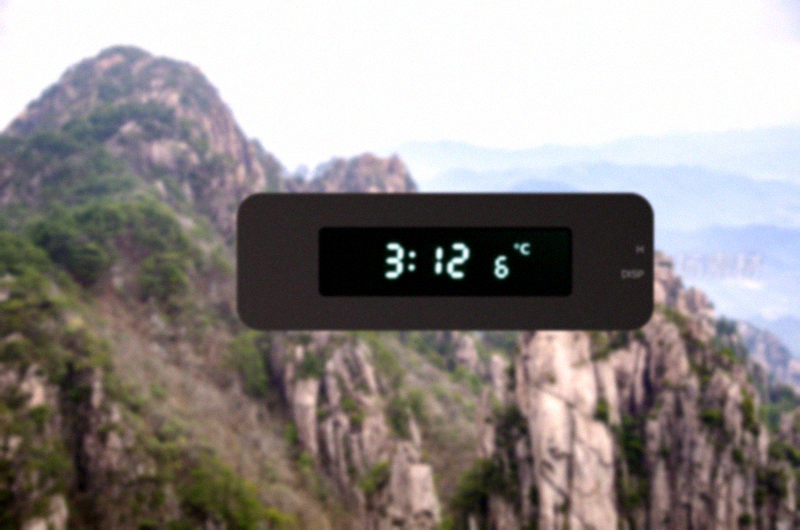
3.12
